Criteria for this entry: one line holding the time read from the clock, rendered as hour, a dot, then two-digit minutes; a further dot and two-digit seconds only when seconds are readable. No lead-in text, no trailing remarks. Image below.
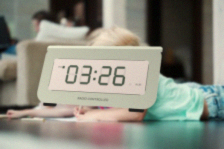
3.26
